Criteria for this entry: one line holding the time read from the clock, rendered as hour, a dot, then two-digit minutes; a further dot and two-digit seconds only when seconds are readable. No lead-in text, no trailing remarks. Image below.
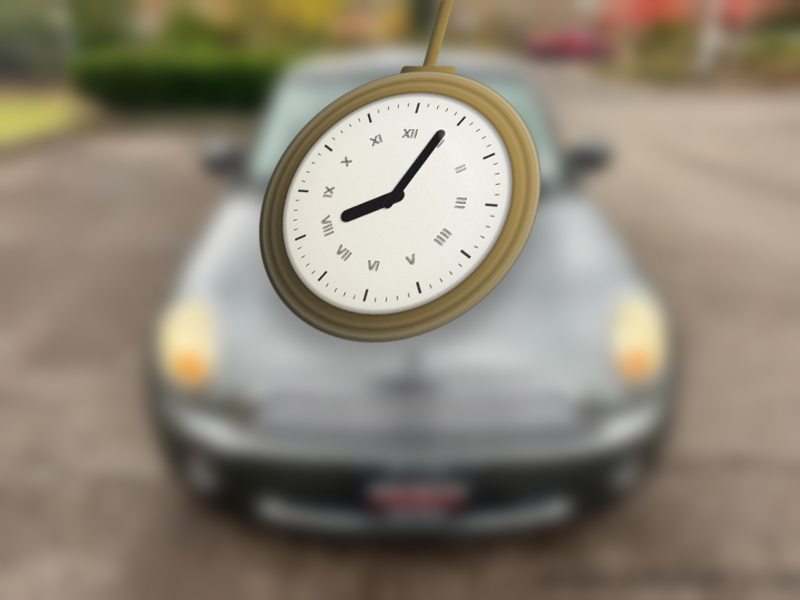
8.04
